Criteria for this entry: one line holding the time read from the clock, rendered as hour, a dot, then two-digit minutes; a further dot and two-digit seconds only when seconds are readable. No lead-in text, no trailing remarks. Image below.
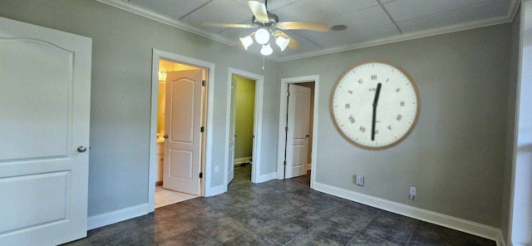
12.31
